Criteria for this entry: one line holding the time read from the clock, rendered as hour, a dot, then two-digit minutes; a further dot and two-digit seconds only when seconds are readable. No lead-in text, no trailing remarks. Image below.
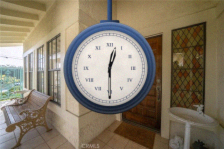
12.30
